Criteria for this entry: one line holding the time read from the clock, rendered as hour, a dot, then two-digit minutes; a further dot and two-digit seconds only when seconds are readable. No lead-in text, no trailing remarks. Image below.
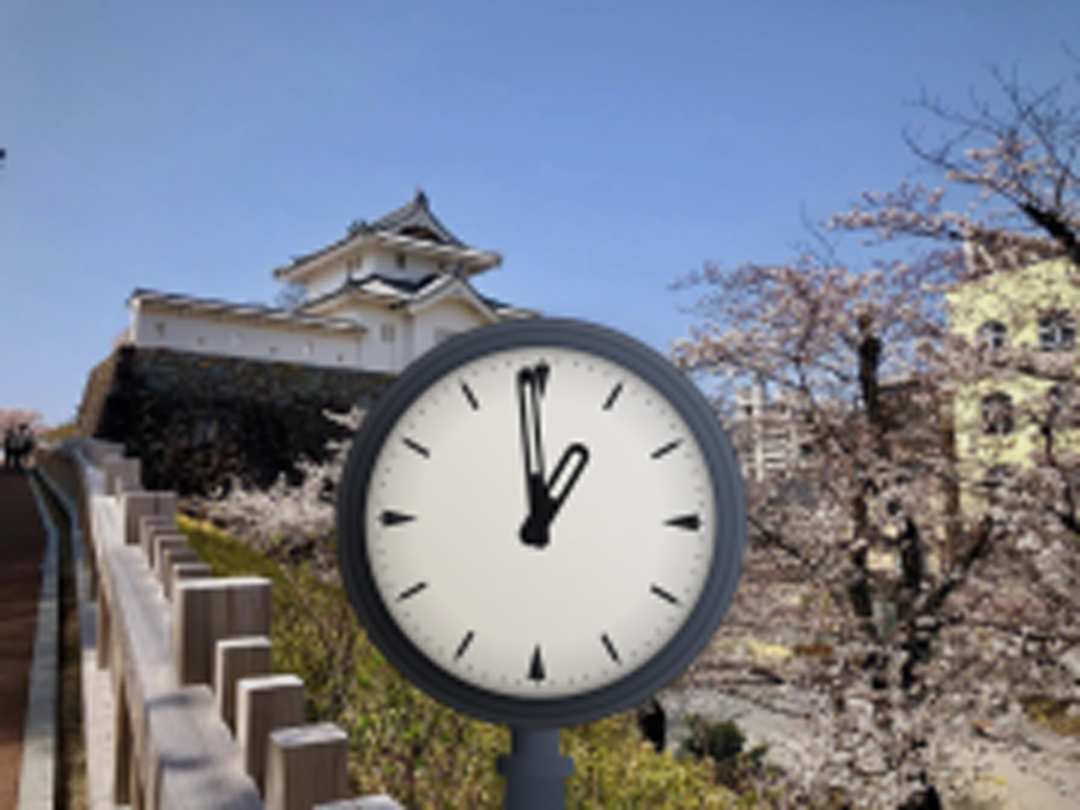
12.59
